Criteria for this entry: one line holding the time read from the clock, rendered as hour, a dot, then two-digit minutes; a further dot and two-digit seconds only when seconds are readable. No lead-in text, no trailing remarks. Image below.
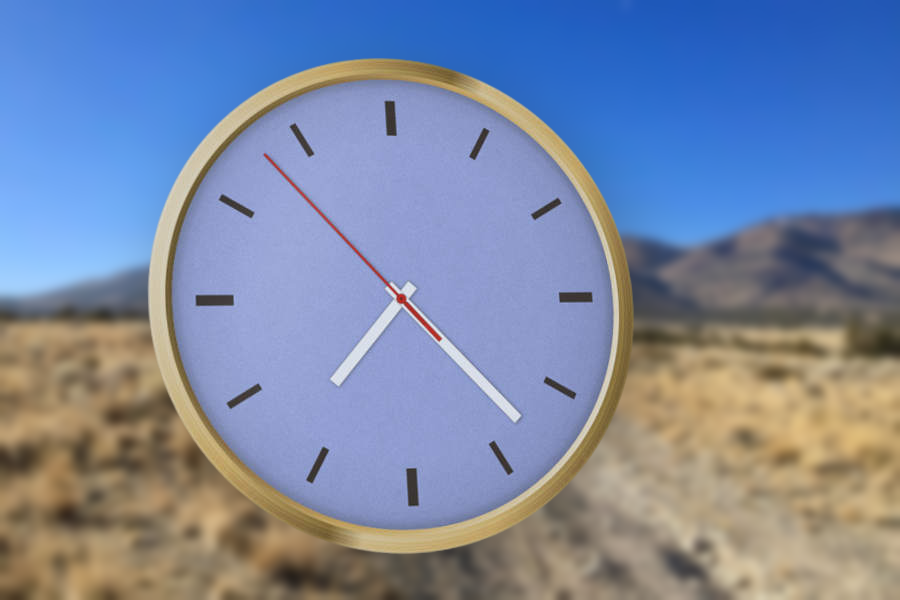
7.22.53
